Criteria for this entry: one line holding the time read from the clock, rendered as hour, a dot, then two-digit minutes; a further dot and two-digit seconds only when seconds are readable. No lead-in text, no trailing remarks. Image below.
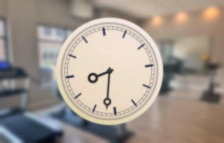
8.32
